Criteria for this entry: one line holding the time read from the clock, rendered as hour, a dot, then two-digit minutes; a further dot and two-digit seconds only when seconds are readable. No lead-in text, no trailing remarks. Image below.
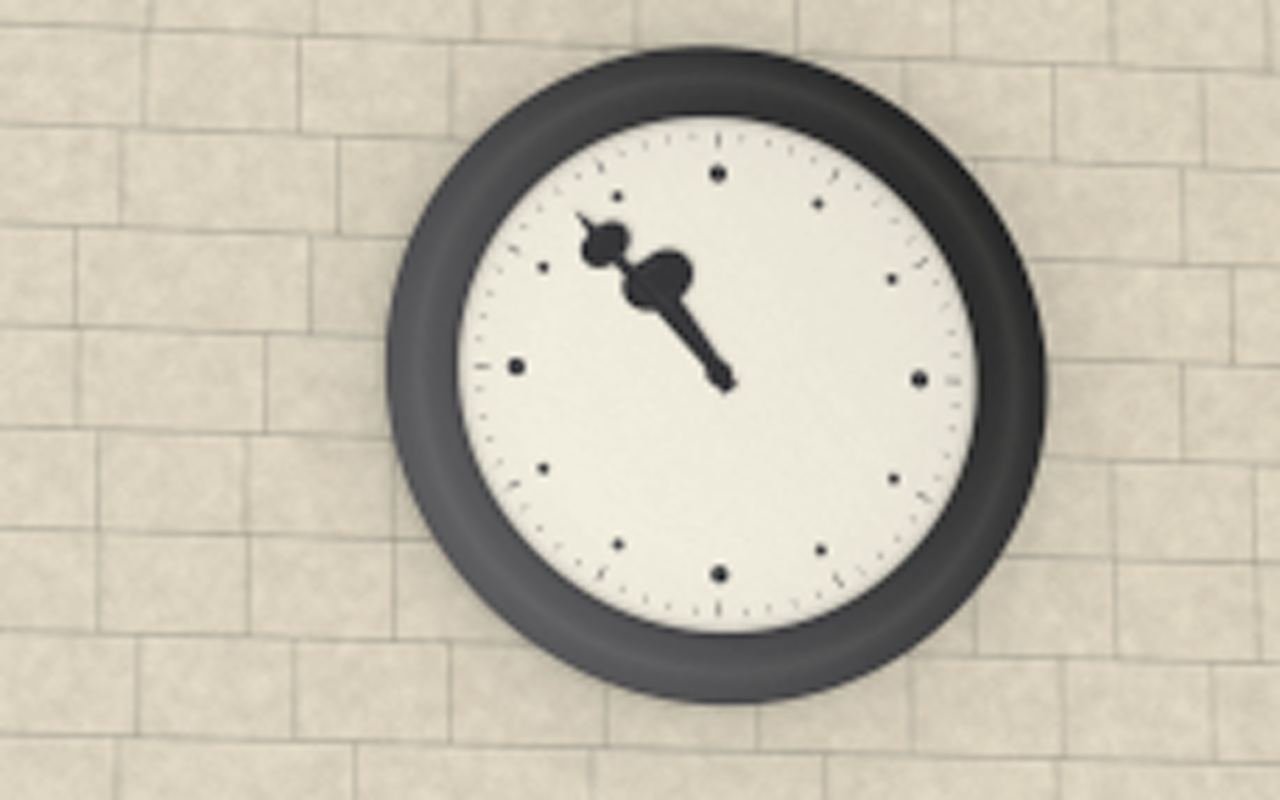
10.53
